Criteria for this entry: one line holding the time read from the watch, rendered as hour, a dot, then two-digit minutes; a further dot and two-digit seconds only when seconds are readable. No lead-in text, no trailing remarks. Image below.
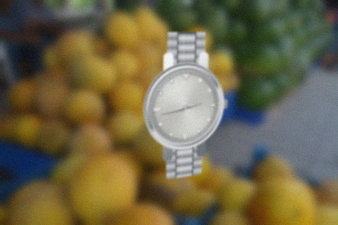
2.43
